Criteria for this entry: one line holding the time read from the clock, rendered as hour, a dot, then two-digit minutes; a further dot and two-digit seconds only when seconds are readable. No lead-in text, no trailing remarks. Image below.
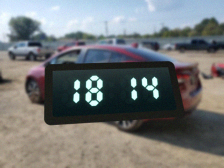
18.14
